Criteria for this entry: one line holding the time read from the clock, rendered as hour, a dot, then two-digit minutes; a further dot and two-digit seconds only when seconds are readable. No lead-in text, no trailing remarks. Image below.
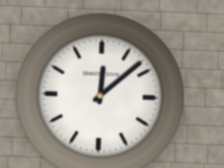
12.08
